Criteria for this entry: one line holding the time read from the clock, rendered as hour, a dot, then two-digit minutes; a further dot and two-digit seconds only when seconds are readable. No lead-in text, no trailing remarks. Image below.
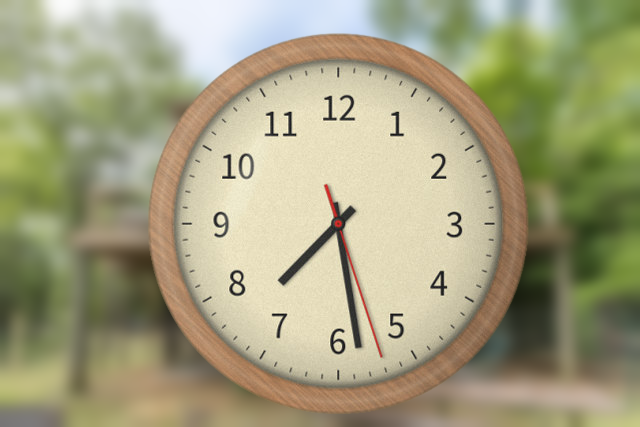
7.28.27
